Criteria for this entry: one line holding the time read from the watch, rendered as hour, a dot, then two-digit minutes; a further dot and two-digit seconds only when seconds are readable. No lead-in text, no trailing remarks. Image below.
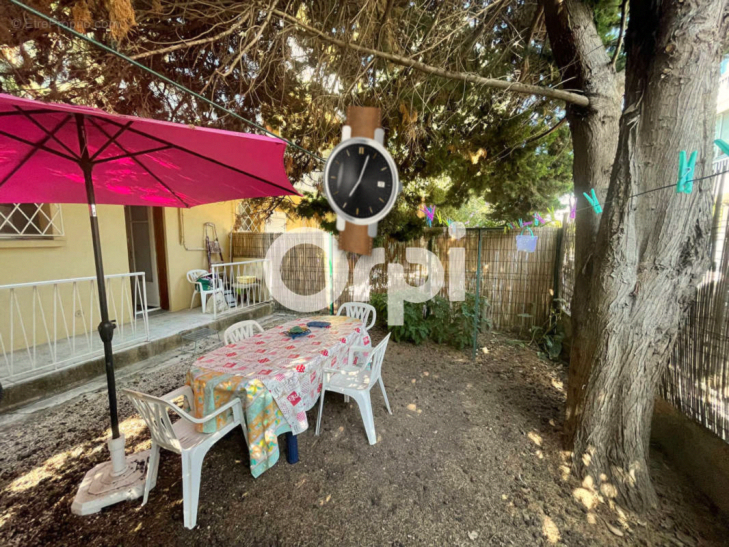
7.03
